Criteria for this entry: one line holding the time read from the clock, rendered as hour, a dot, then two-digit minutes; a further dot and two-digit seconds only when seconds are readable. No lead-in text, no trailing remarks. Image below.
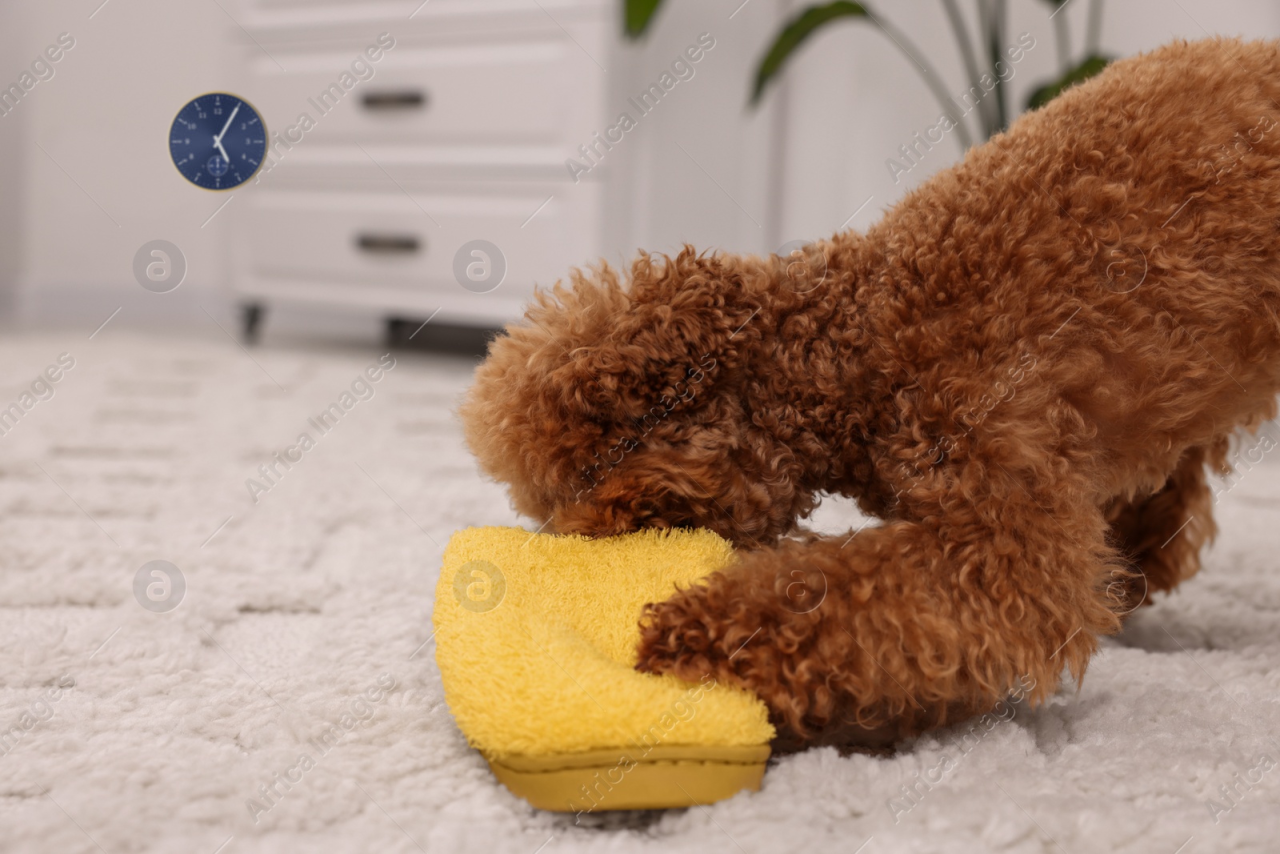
5.05
